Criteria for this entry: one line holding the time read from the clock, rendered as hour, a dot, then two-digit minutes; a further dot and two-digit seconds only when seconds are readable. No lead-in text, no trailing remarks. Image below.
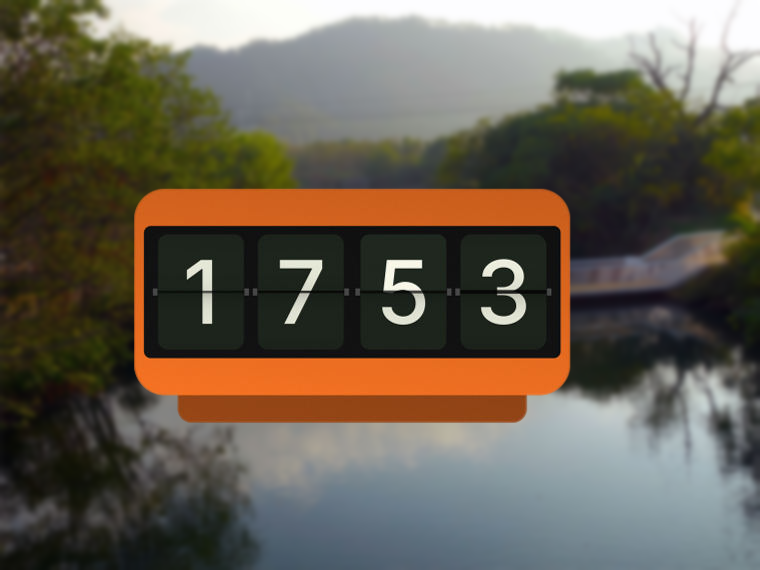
17.53
